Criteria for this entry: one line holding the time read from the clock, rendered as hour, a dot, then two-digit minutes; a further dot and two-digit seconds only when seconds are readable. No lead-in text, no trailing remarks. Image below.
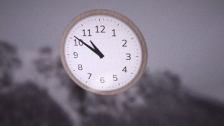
10.51
